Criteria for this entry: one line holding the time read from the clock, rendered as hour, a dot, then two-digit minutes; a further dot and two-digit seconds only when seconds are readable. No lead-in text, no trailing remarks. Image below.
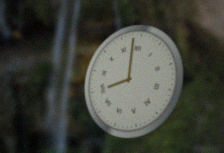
7.58
